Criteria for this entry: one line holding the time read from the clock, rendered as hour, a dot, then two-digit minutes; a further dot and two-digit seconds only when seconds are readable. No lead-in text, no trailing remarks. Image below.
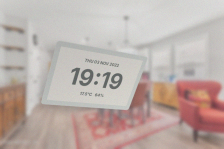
19.19
